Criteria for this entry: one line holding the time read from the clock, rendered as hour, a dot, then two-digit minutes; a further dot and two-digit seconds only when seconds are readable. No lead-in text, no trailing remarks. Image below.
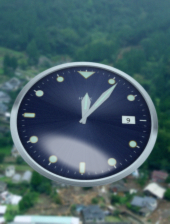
12.06
